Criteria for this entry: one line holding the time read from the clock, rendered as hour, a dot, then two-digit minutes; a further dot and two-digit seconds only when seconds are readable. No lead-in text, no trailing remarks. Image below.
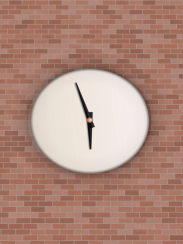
5.57
